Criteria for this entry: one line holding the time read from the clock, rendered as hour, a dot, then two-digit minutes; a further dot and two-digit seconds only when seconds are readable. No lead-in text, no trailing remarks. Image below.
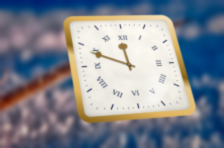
11.49
